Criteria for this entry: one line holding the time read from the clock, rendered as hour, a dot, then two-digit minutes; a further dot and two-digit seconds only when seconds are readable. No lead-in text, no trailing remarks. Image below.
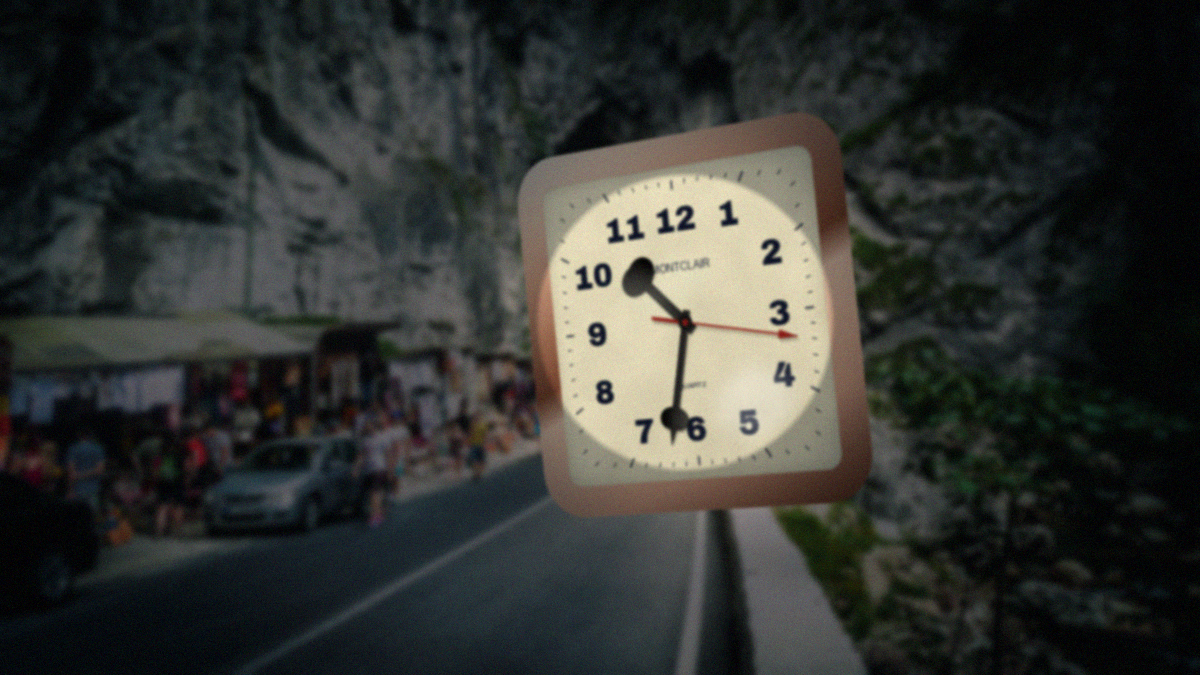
10.32.17
